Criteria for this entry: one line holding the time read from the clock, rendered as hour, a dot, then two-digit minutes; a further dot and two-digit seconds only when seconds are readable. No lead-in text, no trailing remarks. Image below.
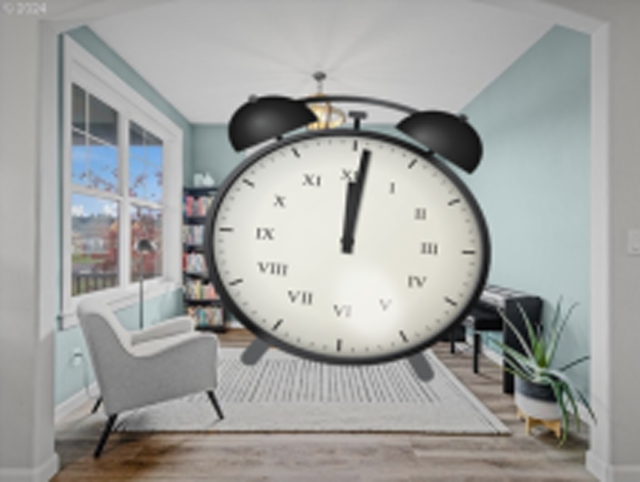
12.01
